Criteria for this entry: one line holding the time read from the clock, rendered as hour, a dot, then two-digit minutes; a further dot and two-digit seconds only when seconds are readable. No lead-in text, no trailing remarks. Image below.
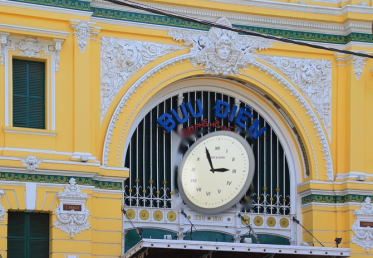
2.55
